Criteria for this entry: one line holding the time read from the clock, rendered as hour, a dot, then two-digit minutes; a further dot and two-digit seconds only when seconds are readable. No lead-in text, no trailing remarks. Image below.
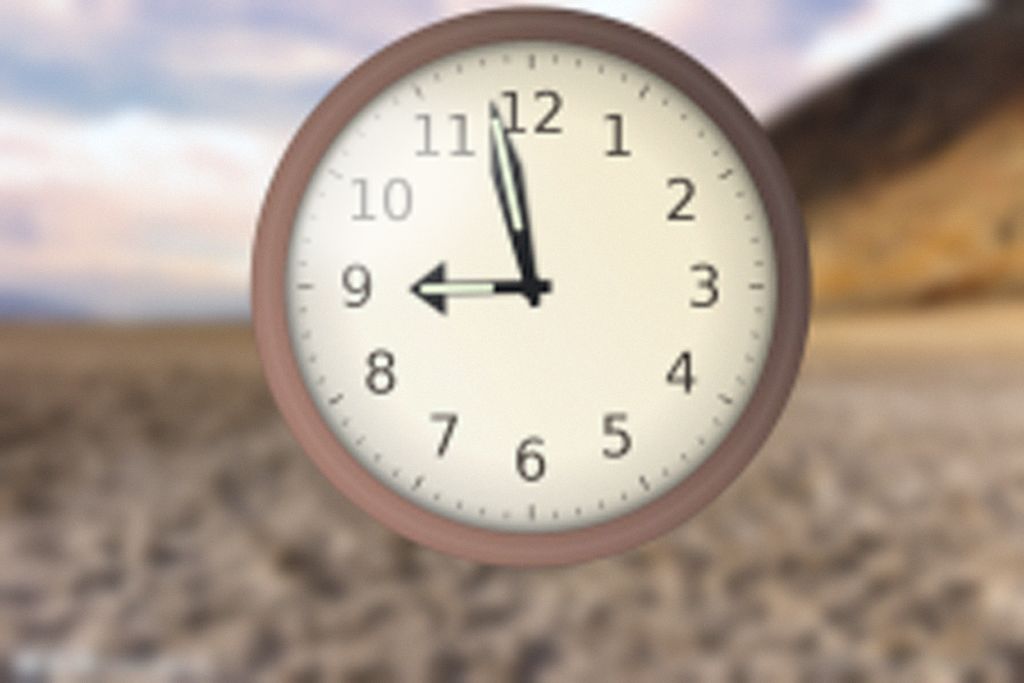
8.58
